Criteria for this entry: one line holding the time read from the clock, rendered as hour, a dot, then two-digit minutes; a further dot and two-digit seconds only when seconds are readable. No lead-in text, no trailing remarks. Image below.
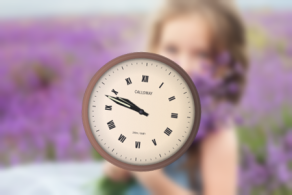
9.48
